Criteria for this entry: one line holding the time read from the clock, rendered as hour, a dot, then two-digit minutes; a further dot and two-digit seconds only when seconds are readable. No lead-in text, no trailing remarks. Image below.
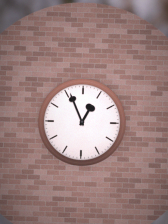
12.56
